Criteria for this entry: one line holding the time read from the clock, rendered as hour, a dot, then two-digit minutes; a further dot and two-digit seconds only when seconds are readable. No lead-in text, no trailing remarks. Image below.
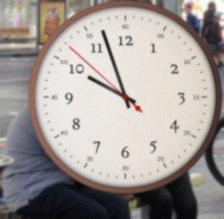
9.56.52
